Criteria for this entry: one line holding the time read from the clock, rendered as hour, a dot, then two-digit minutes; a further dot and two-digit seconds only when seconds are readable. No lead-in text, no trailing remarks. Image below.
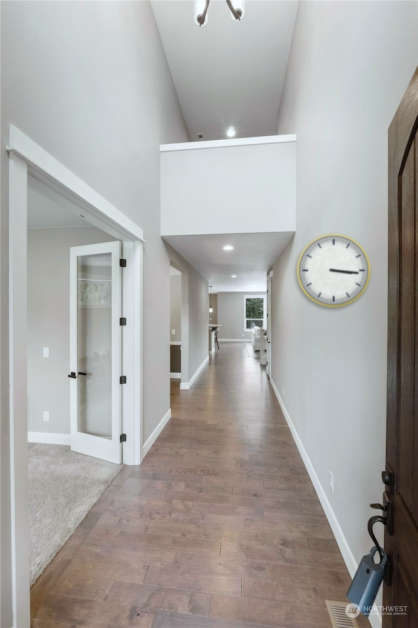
3.16
